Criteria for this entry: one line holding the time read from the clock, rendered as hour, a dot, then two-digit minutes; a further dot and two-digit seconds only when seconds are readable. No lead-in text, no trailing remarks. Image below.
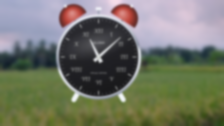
11.08
